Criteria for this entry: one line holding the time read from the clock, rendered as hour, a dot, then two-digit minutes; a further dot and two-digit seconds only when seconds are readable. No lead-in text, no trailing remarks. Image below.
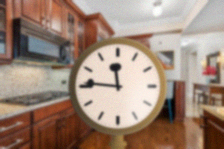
11.46
